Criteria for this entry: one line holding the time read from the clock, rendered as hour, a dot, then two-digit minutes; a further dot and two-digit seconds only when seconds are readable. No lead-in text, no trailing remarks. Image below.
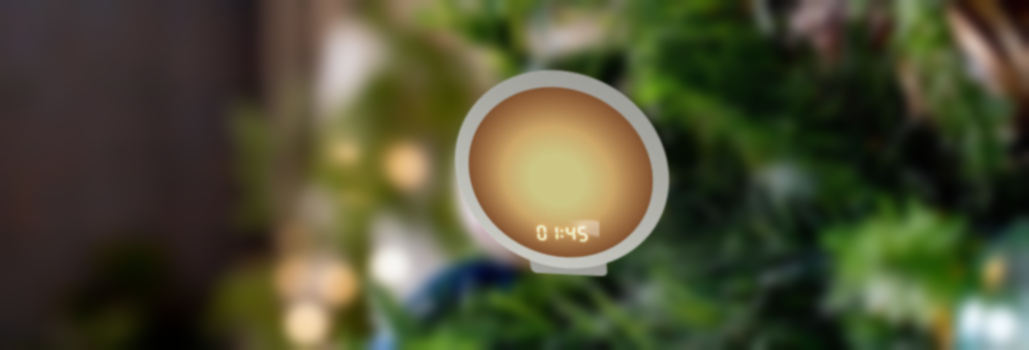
1.45
